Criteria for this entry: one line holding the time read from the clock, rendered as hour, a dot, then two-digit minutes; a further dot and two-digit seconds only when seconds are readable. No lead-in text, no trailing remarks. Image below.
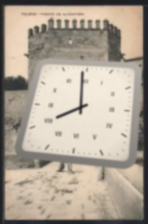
7.59
